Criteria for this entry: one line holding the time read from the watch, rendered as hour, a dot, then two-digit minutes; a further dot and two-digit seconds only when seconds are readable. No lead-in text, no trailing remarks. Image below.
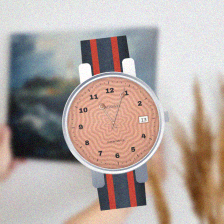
11.04
